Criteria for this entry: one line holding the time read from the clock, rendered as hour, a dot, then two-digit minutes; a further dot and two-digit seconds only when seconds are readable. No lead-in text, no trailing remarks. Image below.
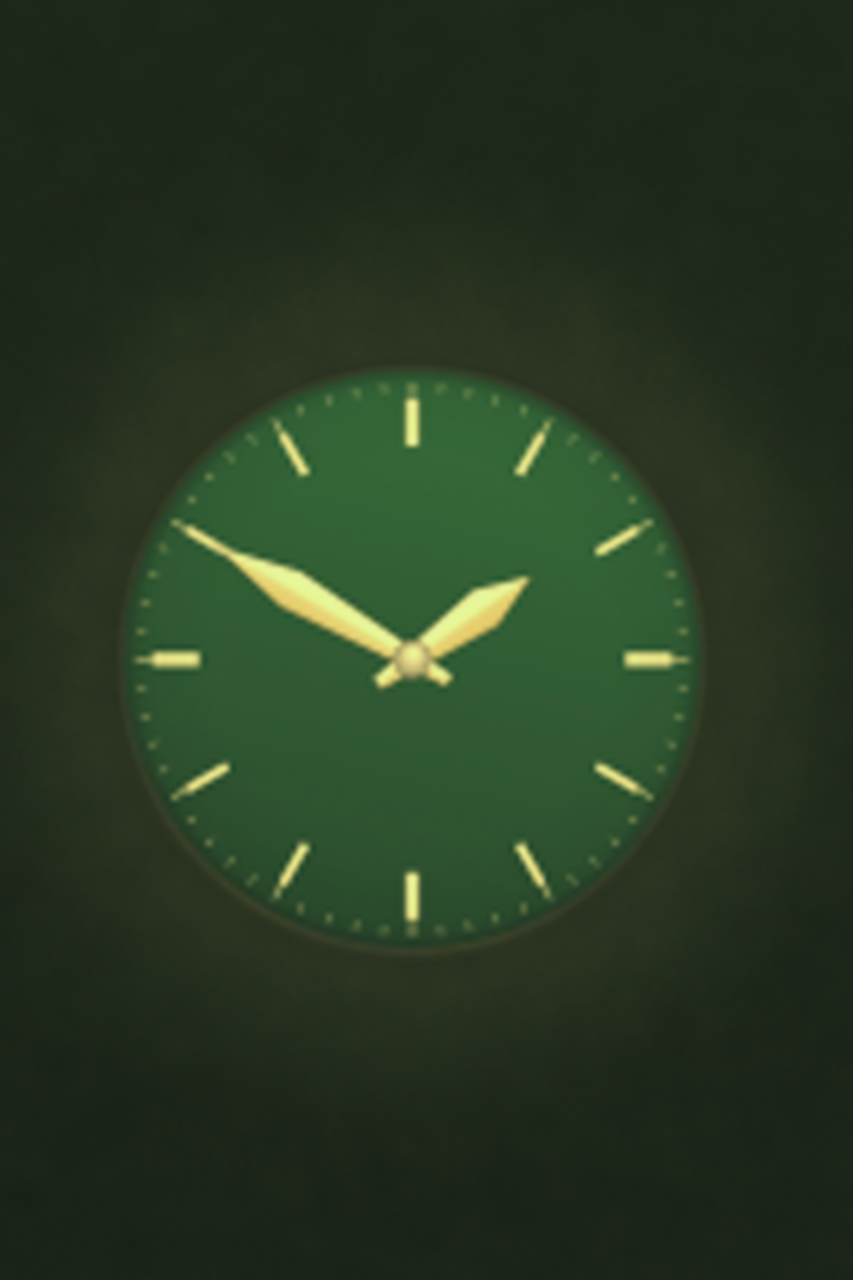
1.50
